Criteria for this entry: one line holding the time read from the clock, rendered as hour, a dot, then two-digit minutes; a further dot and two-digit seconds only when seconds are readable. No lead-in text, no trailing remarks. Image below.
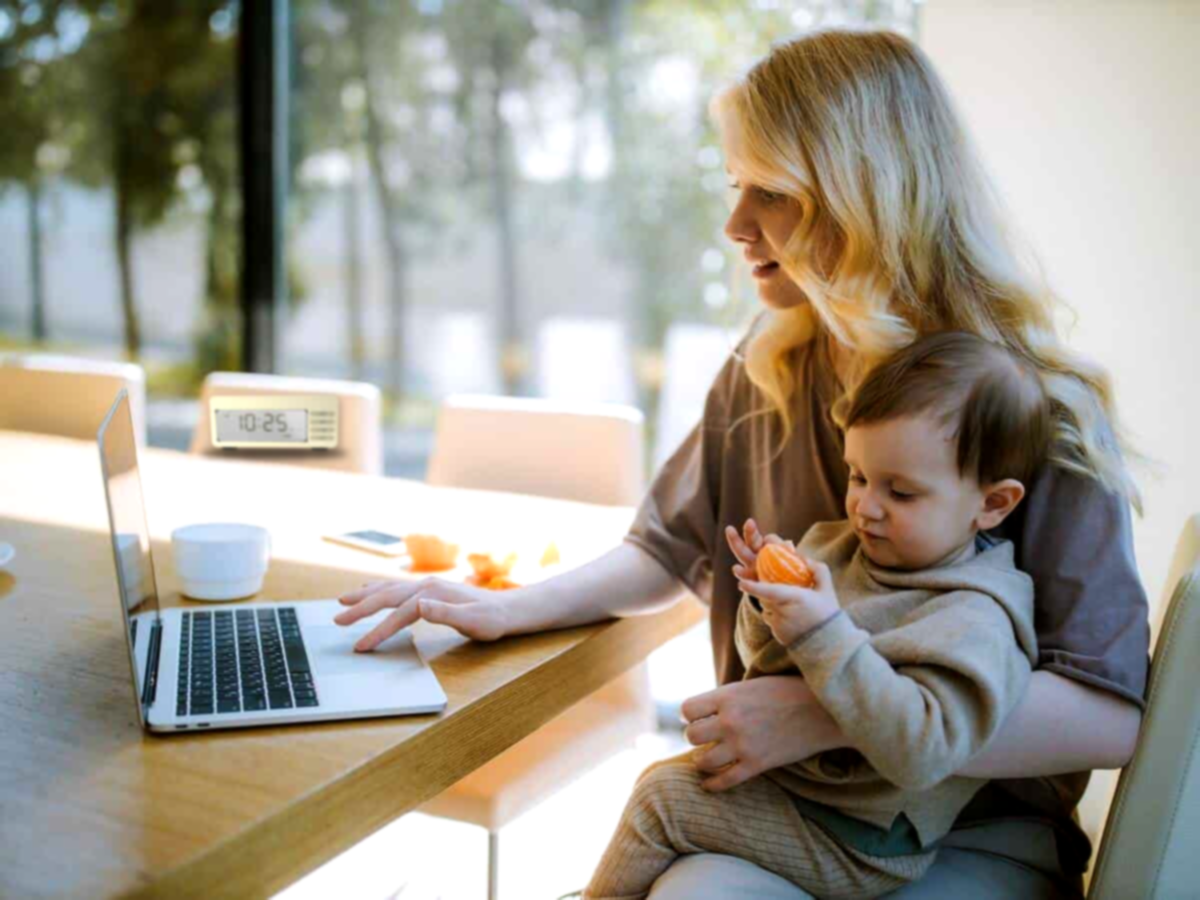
10.25
